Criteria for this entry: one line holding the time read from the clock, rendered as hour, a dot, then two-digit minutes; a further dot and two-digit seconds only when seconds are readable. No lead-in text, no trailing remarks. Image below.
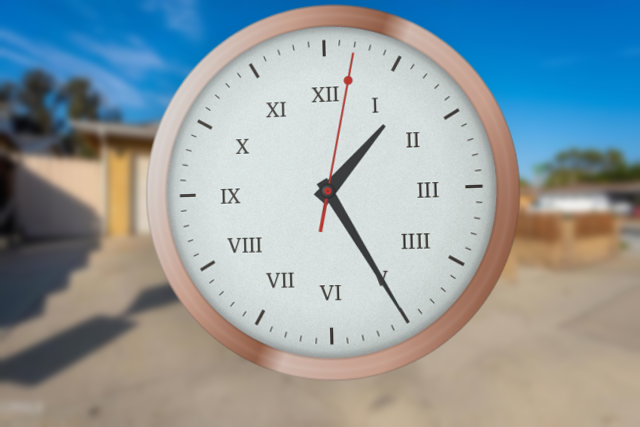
1.25.02
